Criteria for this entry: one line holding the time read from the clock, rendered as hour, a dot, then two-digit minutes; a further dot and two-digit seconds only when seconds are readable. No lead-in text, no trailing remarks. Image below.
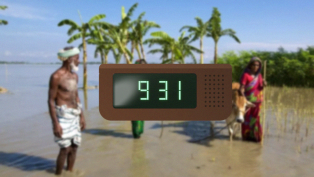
9.31
